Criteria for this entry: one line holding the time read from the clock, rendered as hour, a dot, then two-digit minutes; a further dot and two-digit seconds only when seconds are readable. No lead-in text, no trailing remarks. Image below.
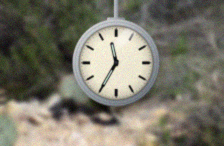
11.35
